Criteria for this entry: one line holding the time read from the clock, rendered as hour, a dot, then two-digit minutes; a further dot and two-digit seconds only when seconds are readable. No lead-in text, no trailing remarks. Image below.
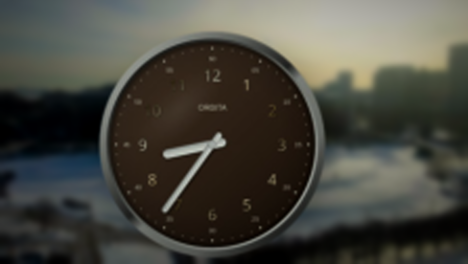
8.36
